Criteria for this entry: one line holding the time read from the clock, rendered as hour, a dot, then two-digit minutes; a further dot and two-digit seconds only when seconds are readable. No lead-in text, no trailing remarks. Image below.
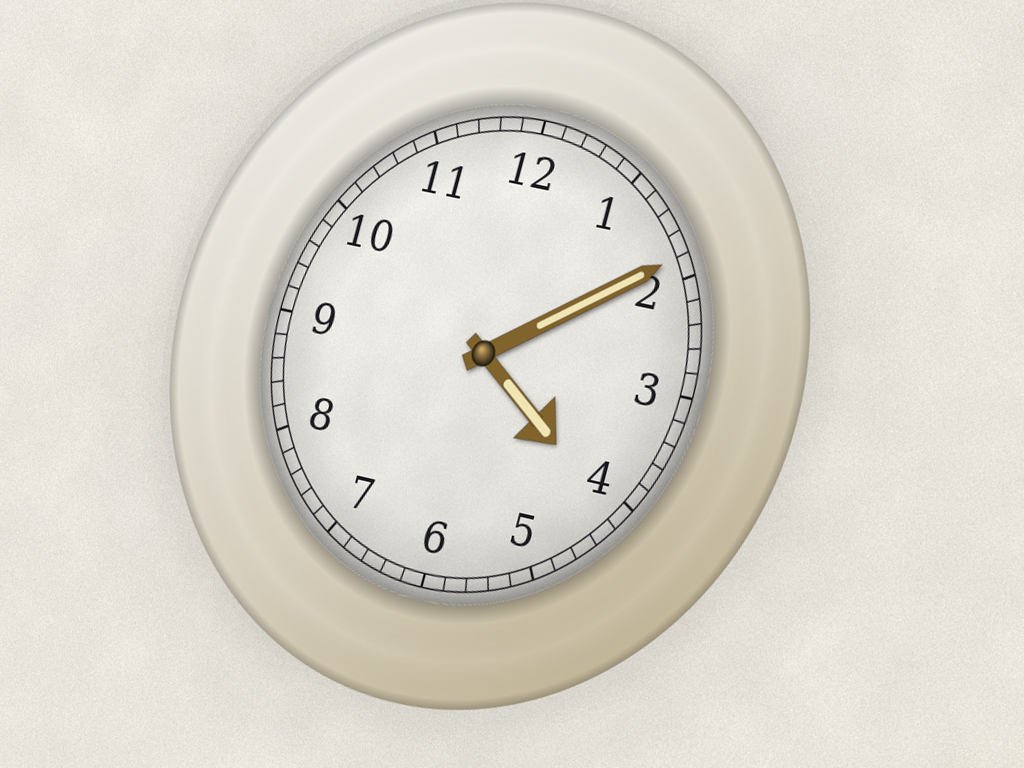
4.09
